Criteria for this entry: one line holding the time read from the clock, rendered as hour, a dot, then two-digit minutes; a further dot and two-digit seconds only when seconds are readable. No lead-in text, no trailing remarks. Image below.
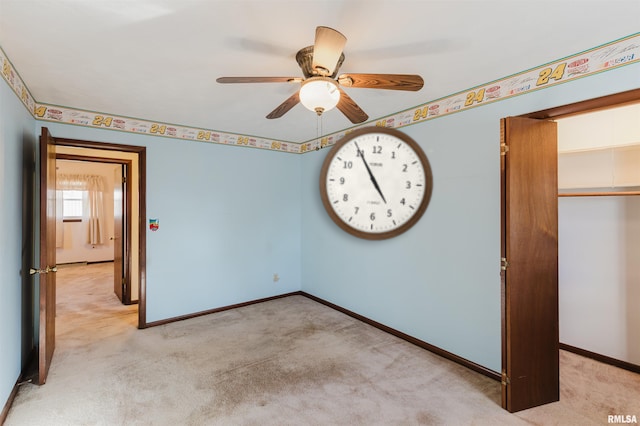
4.55
